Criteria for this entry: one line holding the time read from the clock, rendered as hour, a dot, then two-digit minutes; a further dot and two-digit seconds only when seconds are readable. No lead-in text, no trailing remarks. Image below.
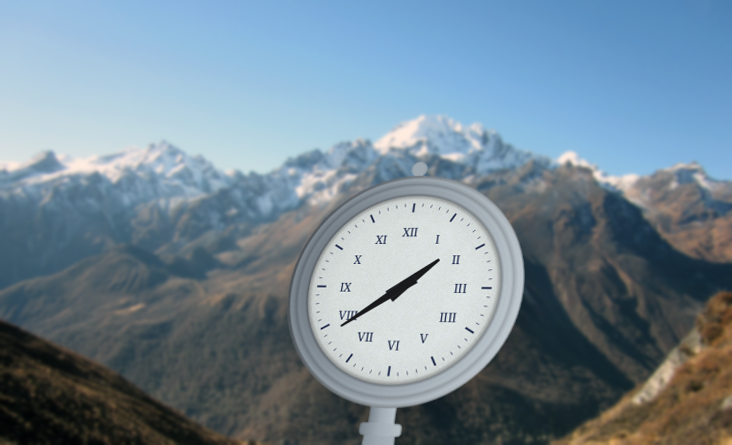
1.39
